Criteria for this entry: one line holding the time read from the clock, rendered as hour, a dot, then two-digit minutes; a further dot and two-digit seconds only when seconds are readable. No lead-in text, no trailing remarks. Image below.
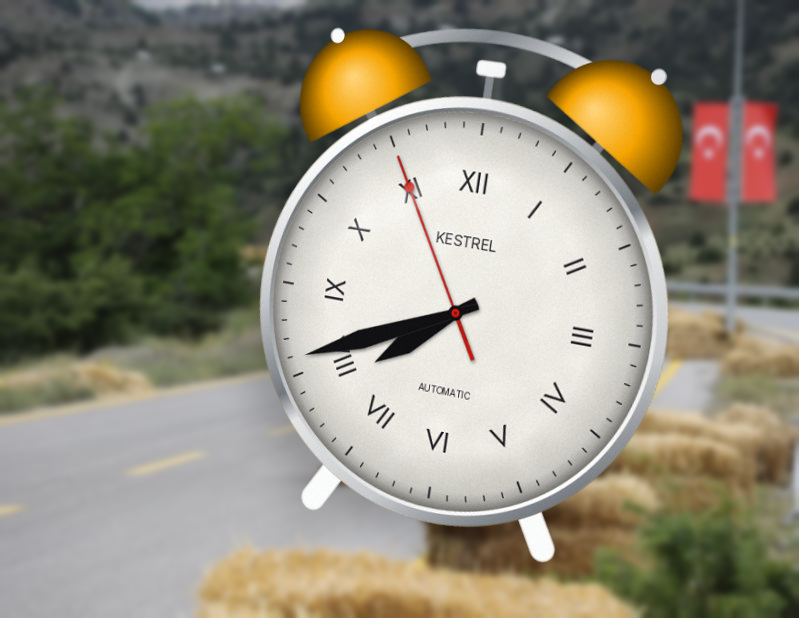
7.40.55
